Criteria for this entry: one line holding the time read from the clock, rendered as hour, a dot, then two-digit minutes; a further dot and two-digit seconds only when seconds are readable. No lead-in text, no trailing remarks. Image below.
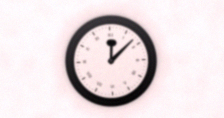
12.08
